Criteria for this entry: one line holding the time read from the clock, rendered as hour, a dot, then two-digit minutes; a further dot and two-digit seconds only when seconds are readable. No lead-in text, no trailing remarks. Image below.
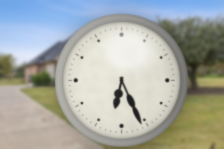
6.26
